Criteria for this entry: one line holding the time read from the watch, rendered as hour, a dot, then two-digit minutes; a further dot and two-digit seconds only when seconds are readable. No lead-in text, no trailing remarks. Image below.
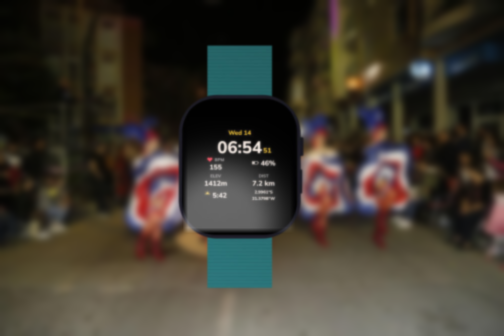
6.54
